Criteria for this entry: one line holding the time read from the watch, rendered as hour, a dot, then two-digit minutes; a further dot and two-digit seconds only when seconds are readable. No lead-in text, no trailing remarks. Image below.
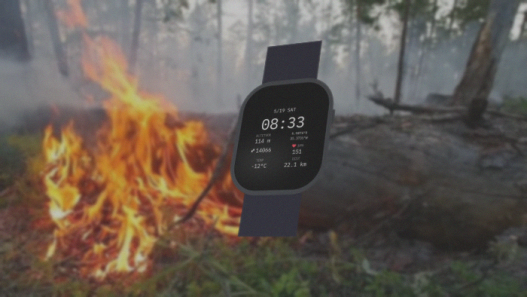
8.33
